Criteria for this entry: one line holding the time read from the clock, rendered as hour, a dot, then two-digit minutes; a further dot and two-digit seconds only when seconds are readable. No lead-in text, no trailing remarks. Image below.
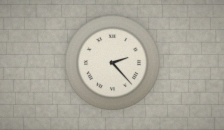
2.23
